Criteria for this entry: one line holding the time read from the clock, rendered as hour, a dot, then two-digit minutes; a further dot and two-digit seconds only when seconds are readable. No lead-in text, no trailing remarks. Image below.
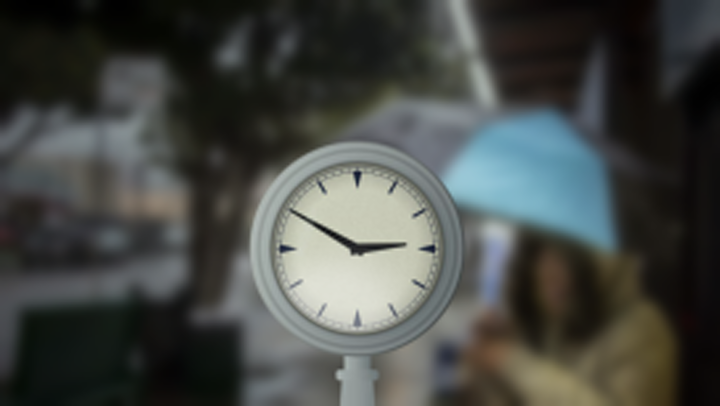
2.50
